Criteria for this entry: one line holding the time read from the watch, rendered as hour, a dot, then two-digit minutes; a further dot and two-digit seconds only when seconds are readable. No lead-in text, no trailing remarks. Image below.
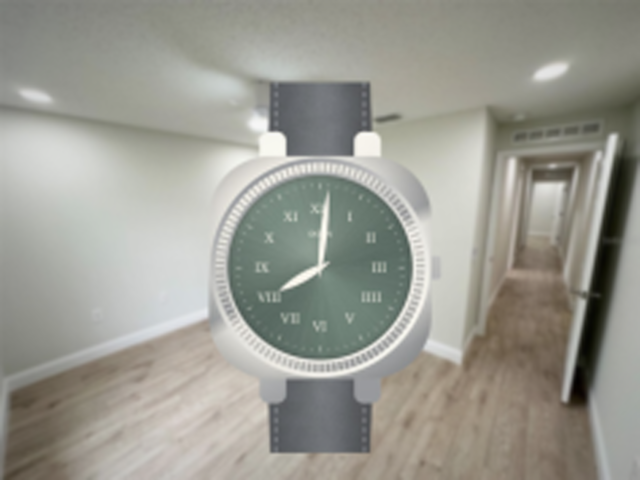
8.01
